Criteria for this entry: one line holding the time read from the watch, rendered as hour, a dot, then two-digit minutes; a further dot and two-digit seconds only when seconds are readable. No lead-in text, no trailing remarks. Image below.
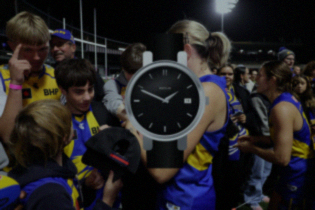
1.49
